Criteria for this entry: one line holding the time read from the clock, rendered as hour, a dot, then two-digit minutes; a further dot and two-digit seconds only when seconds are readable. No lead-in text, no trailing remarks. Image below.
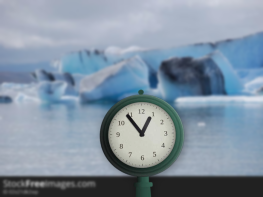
12.54
